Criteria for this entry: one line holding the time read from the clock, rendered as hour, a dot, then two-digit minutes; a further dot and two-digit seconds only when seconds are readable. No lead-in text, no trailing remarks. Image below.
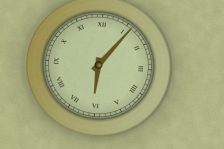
6.06
